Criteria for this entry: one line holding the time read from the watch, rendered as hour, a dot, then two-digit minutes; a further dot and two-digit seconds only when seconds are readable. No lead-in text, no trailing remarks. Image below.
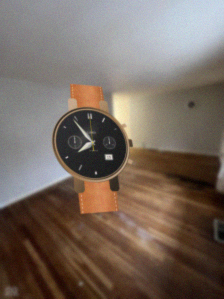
7.54
